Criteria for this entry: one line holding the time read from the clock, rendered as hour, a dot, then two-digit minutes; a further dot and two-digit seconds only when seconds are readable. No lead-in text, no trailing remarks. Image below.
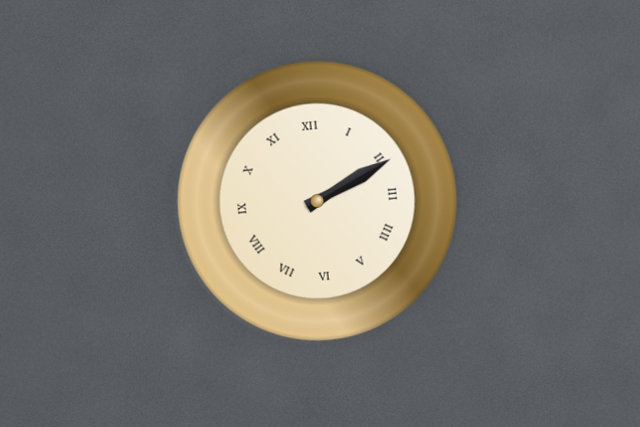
2.11
